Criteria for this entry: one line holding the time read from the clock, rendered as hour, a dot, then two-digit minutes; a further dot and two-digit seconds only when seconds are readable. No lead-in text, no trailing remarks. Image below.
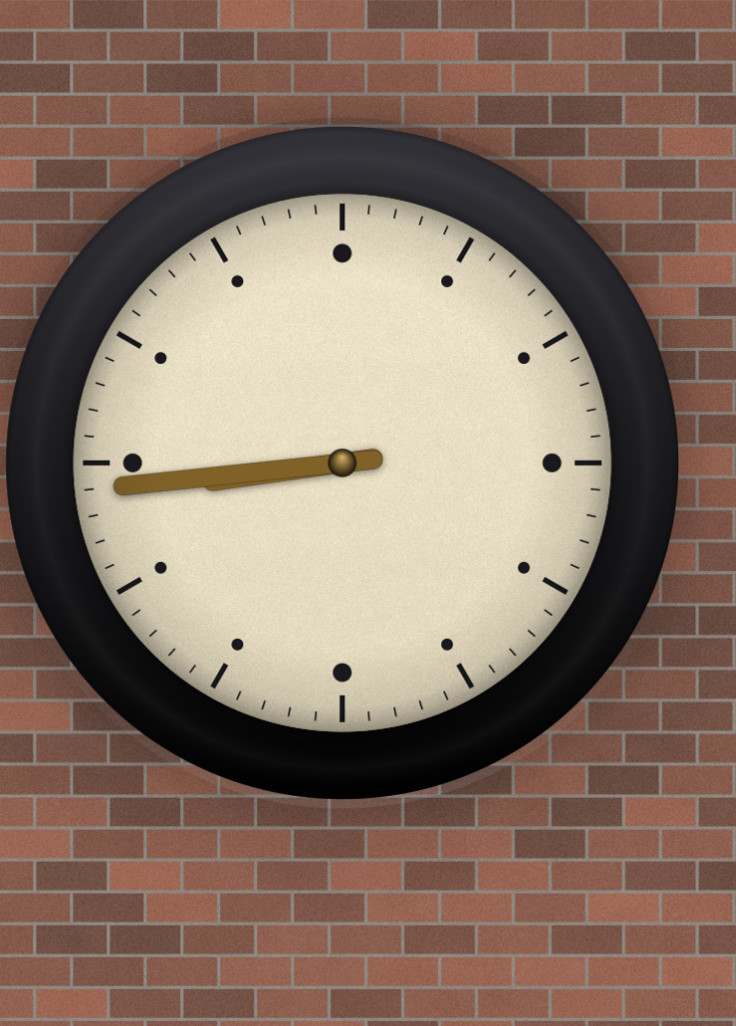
8.44
